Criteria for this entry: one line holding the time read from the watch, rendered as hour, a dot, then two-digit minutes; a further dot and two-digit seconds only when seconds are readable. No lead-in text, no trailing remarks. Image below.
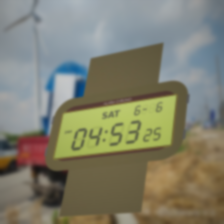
4.53.25
